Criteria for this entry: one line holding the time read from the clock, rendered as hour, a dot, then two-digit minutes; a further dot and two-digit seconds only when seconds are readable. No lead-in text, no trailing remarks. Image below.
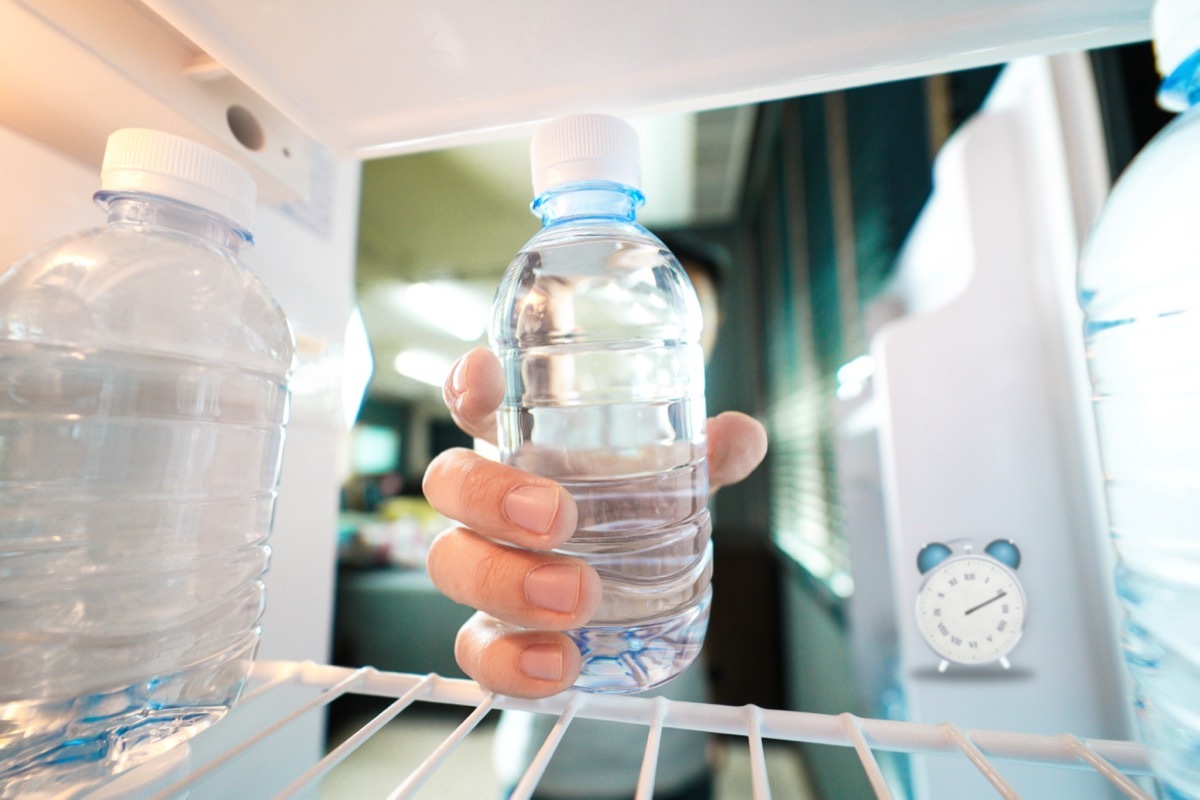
2.11
